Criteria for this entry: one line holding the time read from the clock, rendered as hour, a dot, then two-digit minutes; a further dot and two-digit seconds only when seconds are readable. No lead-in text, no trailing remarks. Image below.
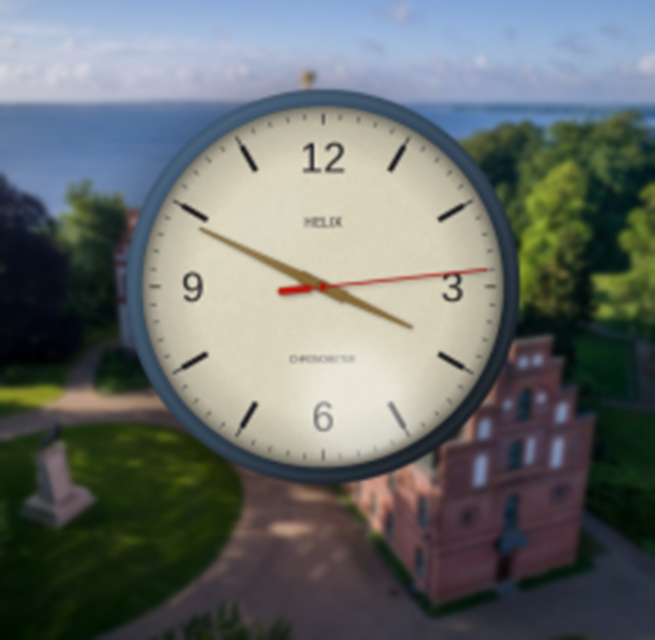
3.49.14
